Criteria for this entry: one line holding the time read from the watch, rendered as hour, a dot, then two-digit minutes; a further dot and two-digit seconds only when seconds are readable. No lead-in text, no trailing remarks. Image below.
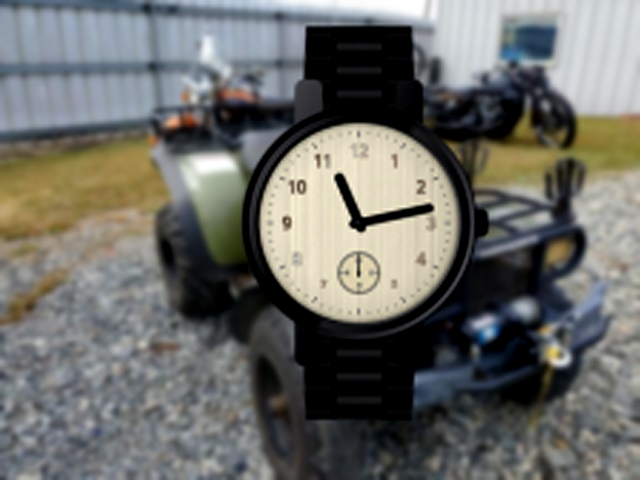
11.13
